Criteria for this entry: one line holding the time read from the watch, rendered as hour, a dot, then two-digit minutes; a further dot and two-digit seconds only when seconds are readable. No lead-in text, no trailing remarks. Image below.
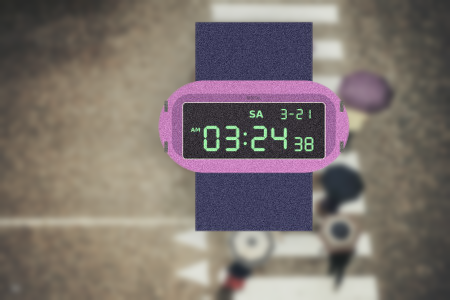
3.24.38
